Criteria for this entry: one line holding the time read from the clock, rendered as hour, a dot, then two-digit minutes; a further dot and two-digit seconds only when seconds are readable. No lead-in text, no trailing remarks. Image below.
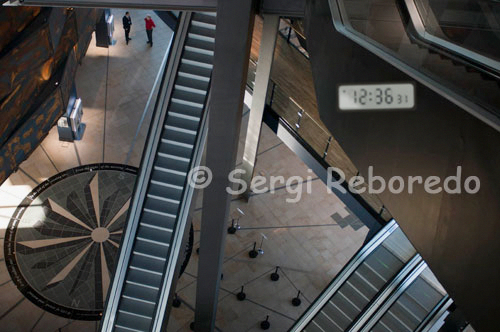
12.36
